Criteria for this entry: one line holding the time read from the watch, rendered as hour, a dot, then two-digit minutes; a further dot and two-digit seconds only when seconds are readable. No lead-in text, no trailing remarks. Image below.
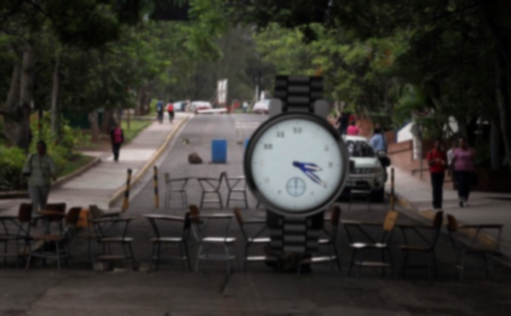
3.21
